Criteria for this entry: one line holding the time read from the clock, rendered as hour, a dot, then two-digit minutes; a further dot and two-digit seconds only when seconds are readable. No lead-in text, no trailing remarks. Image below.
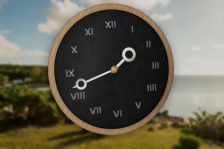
1.42
